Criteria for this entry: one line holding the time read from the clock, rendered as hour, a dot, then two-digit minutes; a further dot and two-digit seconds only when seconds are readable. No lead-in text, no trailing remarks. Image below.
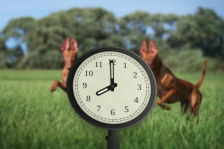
8.00
